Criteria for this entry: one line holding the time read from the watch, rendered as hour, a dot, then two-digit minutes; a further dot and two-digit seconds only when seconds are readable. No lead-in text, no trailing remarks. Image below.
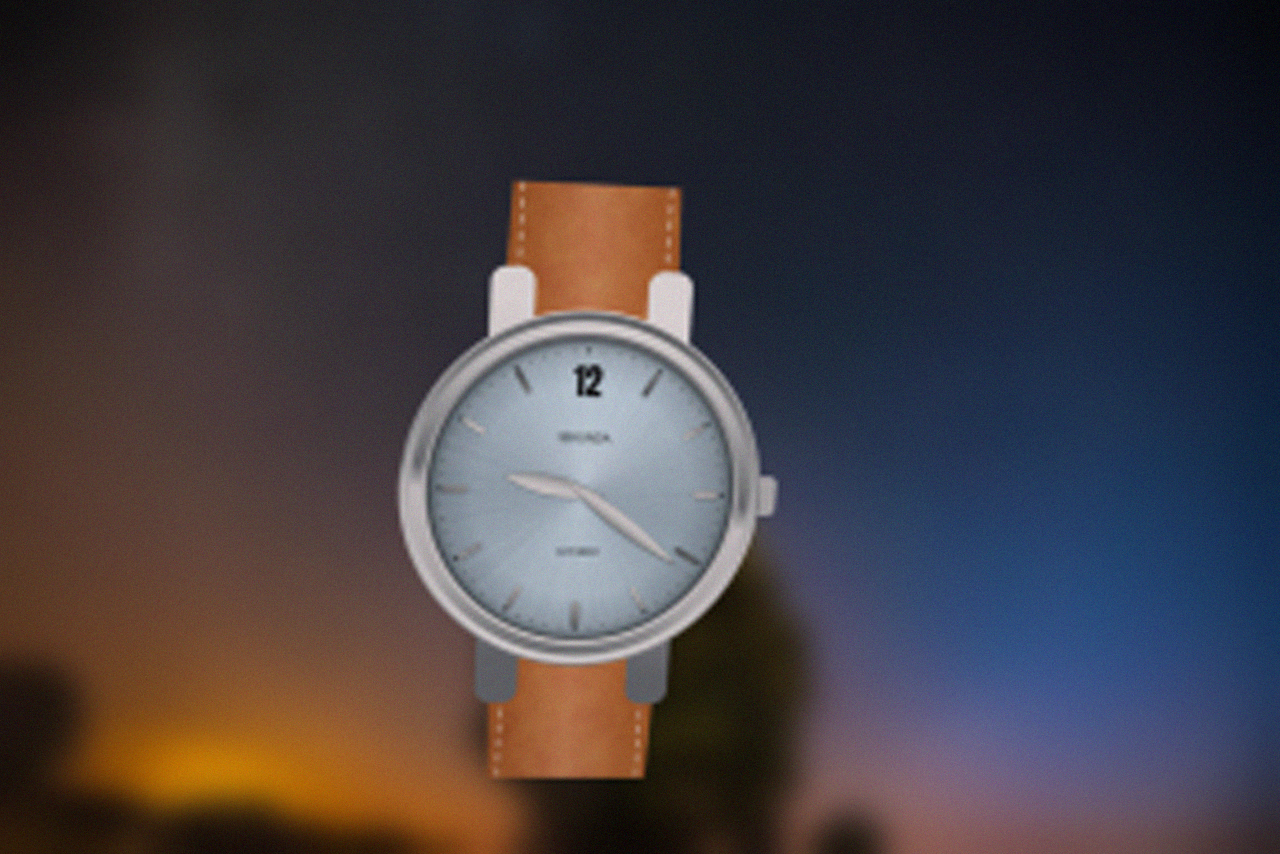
9.21
